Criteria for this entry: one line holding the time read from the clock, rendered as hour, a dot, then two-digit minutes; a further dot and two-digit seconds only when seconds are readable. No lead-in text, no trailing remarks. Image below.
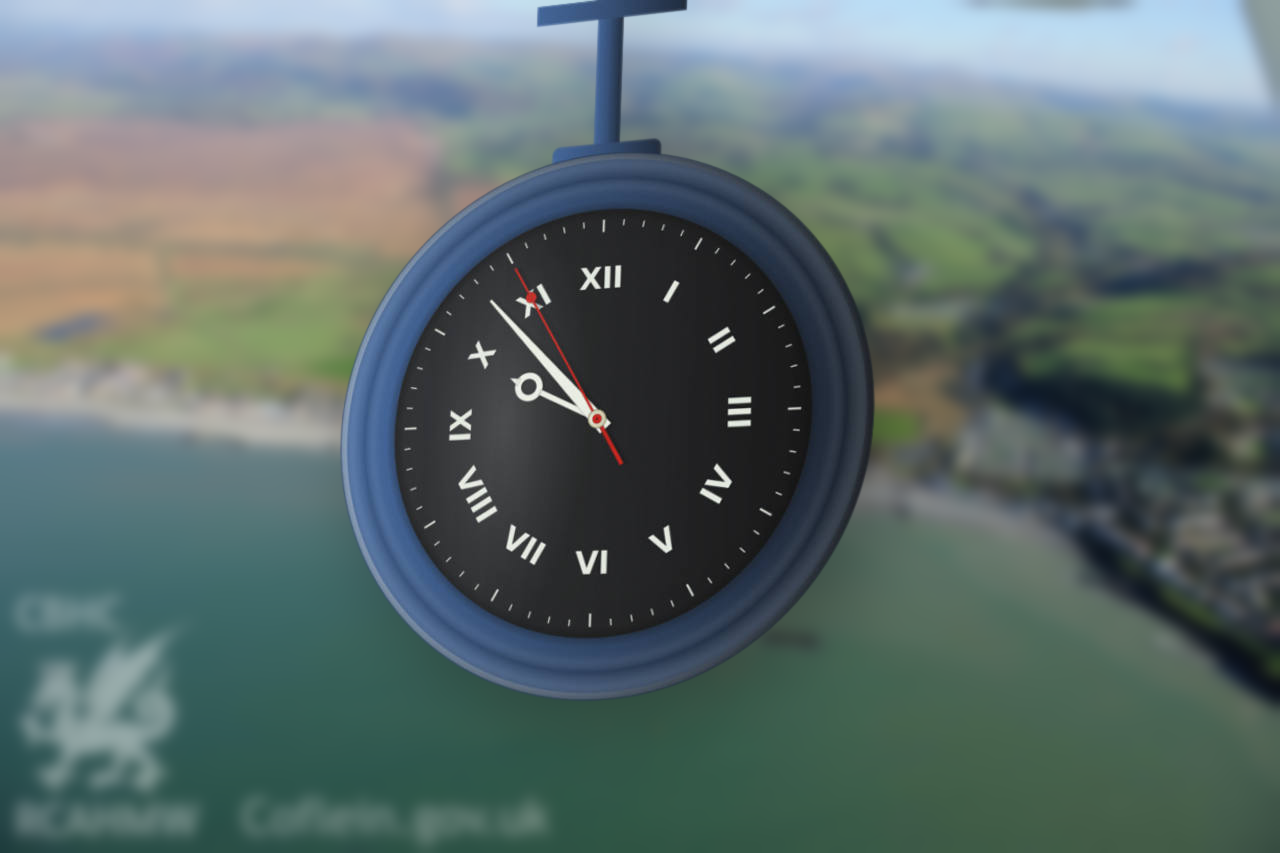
9.52.55
